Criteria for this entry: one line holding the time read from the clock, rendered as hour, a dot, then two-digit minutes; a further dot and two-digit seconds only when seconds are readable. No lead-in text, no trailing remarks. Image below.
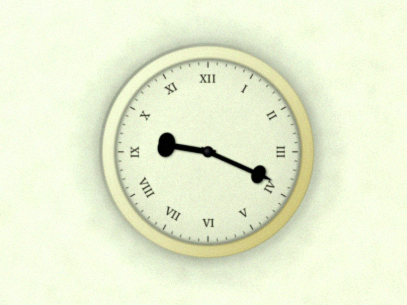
9.19
